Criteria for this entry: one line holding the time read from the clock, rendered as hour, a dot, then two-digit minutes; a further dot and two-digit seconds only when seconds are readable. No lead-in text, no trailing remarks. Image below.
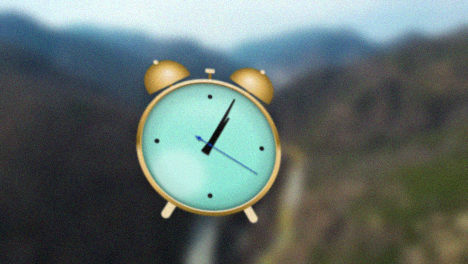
1.04.20
